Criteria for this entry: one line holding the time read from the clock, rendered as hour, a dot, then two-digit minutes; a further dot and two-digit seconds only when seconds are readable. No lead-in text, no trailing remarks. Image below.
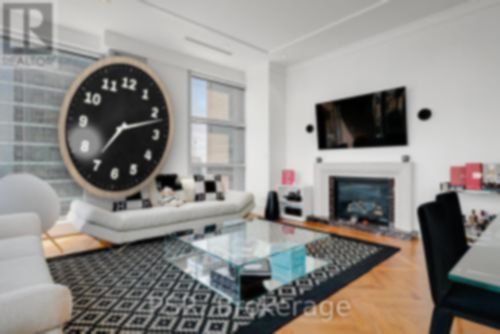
7.12
